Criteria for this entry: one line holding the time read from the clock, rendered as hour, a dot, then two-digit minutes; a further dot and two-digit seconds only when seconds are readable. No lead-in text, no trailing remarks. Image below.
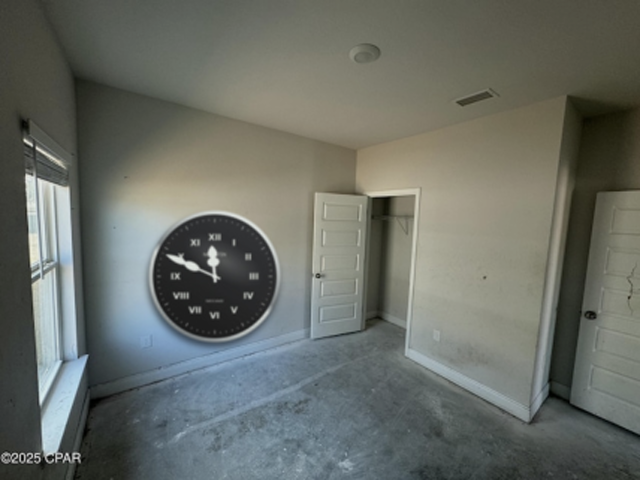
11.49
